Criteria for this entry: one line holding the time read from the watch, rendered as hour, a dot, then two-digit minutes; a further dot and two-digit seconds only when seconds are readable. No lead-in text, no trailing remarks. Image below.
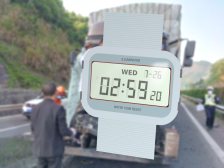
2.59.20
